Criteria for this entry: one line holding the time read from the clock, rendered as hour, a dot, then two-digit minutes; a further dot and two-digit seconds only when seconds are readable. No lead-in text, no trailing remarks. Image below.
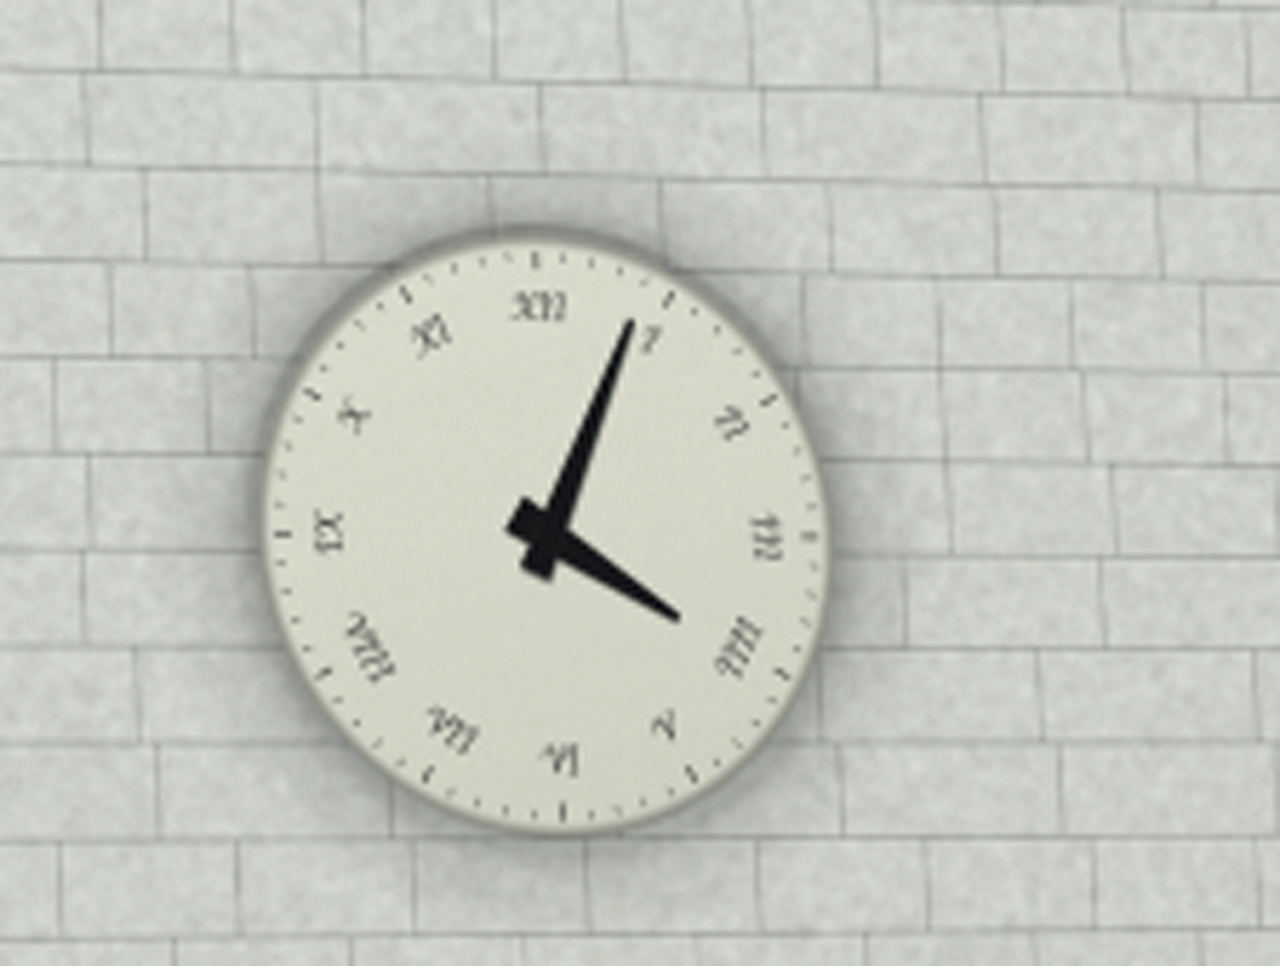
4.04
